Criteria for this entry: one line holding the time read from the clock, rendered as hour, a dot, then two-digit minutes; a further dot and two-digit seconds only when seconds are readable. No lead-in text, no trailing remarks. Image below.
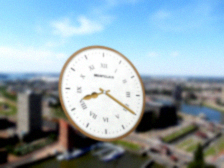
8.20
